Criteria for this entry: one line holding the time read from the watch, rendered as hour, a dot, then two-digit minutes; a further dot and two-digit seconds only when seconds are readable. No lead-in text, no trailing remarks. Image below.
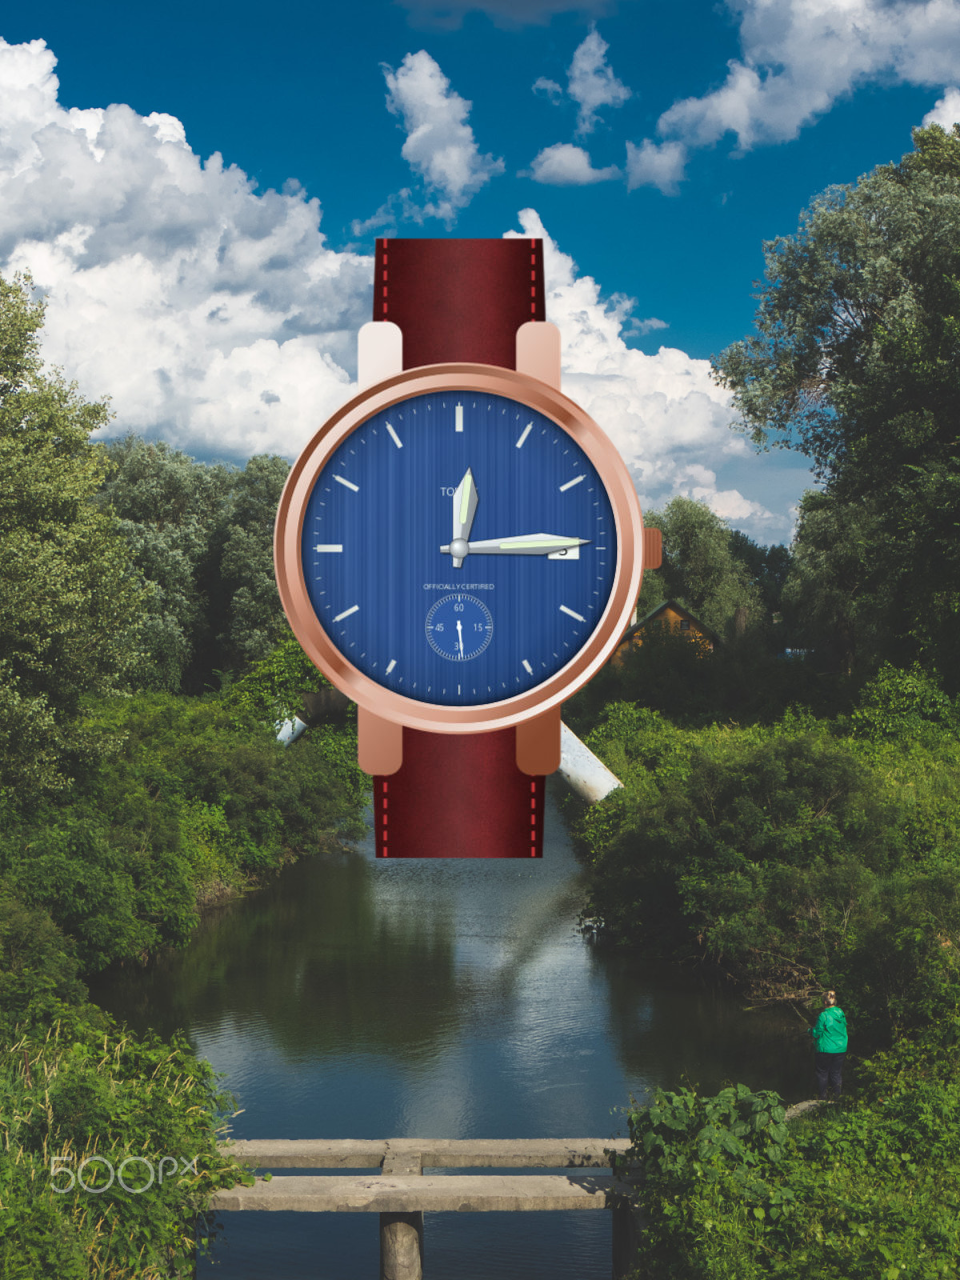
12.14.29
